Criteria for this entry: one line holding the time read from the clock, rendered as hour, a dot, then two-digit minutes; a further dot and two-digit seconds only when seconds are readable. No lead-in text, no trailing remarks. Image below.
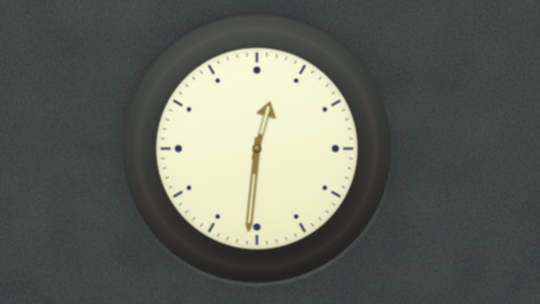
12.31
